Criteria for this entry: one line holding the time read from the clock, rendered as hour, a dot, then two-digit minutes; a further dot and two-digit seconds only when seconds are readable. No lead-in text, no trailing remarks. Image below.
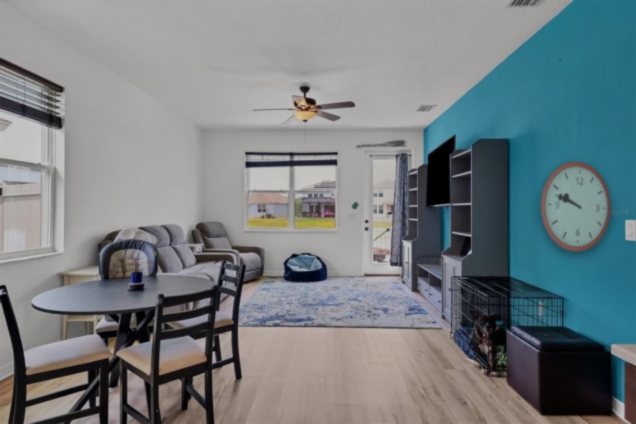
9.48
